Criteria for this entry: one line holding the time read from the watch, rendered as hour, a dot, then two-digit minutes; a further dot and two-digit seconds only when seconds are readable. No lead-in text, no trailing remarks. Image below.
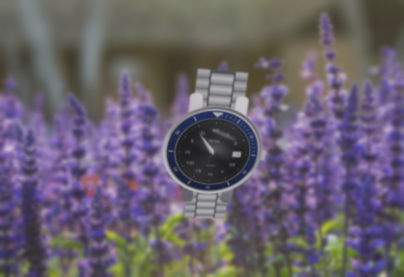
10.54
